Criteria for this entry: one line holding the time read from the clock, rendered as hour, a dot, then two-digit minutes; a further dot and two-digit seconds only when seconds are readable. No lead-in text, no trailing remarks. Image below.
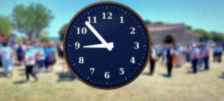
8.53
